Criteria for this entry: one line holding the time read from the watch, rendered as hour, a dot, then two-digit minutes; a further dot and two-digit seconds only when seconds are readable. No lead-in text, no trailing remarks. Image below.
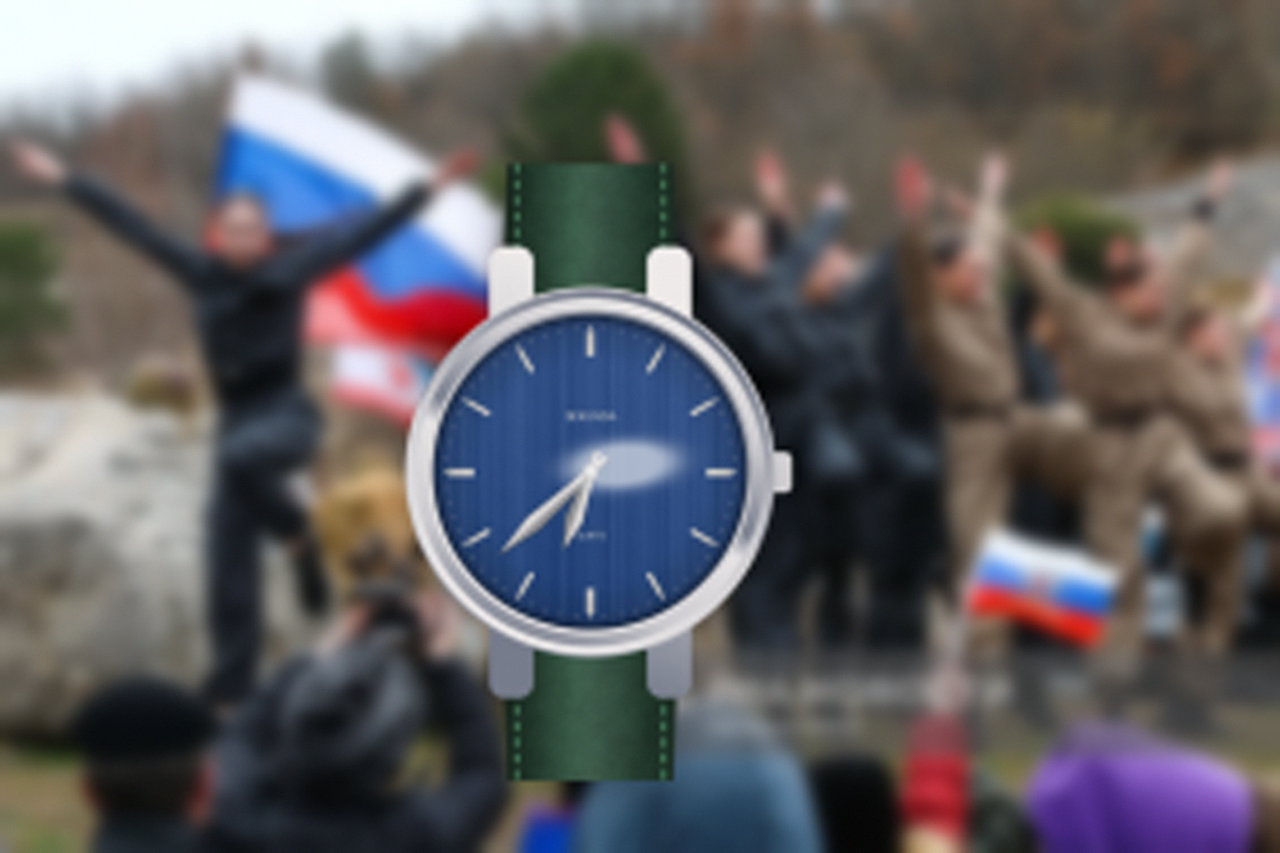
6.38
